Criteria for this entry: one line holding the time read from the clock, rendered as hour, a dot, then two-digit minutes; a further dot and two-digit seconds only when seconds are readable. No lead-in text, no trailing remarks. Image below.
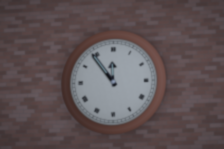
11.54
